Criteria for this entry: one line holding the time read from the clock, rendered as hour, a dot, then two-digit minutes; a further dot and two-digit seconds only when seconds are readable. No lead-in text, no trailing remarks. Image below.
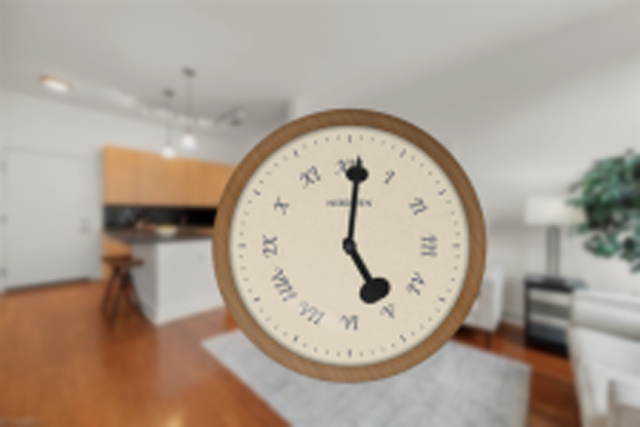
5.01
